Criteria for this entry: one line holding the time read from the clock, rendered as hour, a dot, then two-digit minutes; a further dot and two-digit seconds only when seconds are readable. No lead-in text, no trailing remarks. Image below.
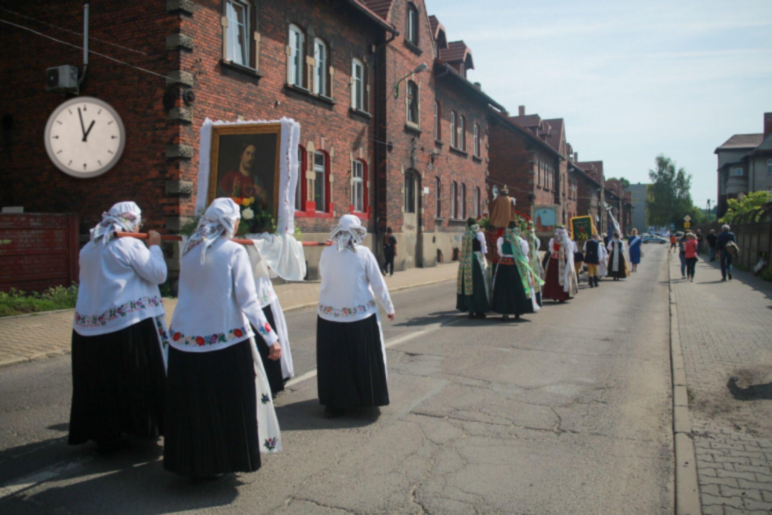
12.58
